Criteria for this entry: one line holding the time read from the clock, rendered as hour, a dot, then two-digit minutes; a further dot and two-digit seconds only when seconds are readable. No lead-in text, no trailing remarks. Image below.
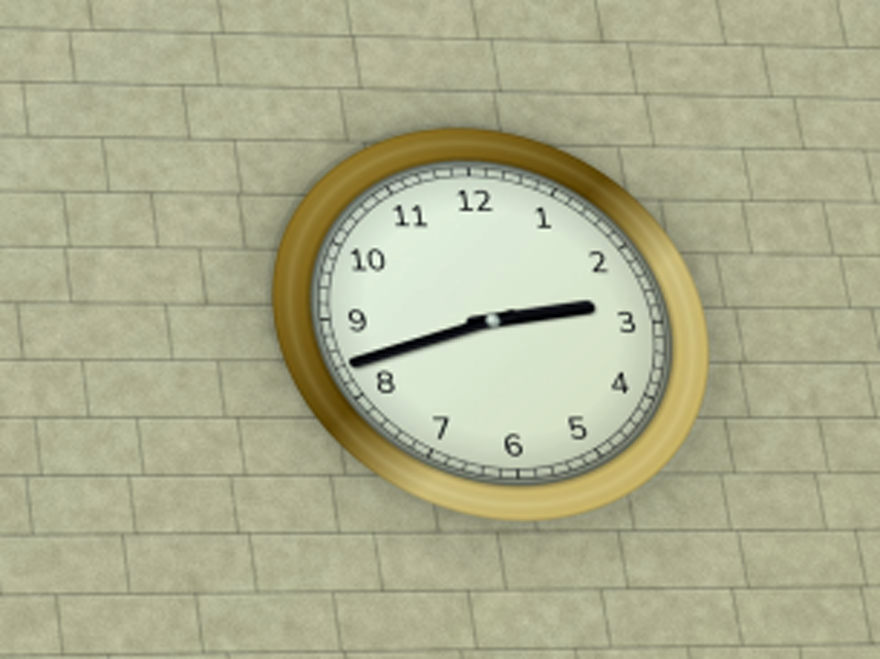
2.42
